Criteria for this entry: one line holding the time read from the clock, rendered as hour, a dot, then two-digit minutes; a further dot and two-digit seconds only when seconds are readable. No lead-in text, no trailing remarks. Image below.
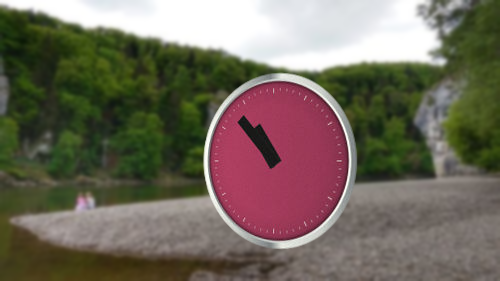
10.53
